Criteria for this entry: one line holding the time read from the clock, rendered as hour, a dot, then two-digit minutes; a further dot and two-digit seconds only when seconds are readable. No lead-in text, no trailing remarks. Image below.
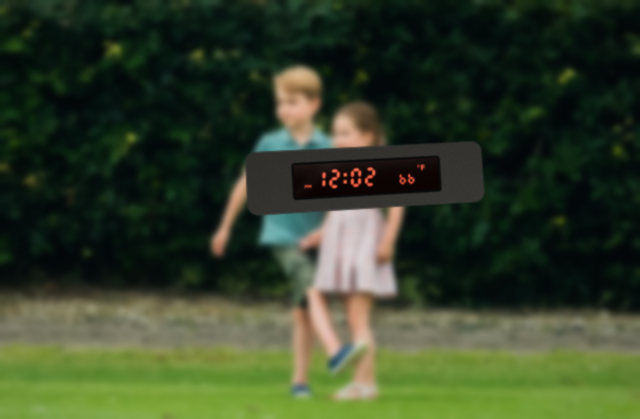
12.02
